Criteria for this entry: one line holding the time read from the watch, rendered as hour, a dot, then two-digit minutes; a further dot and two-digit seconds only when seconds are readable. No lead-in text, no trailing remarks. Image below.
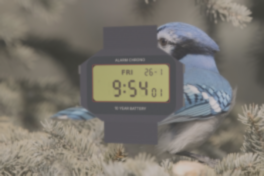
9.54
